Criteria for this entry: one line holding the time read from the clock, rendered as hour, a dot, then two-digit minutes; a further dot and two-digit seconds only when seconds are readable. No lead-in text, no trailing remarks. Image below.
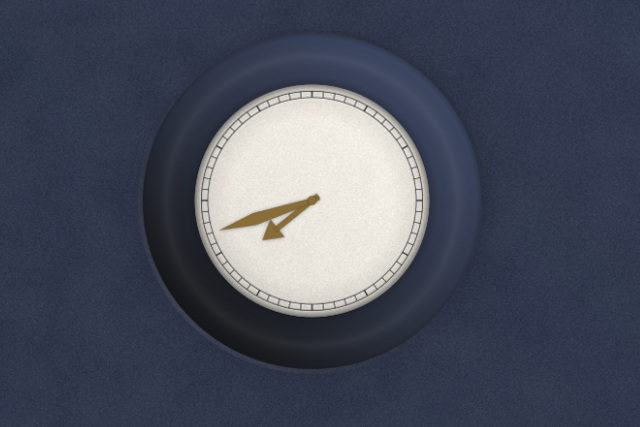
7.42
